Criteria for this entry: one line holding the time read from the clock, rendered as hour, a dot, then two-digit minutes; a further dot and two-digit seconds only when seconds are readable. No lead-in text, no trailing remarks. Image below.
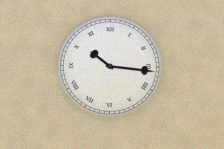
10.16
